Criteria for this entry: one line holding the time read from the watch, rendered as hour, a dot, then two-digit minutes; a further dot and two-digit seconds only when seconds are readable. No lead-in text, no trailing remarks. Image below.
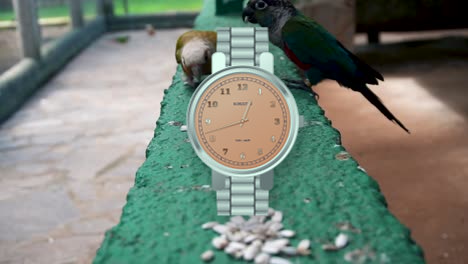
12.42
